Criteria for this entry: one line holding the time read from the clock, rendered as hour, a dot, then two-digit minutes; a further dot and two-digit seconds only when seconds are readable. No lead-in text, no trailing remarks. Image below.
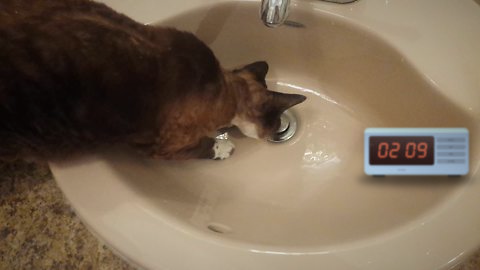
2.09
